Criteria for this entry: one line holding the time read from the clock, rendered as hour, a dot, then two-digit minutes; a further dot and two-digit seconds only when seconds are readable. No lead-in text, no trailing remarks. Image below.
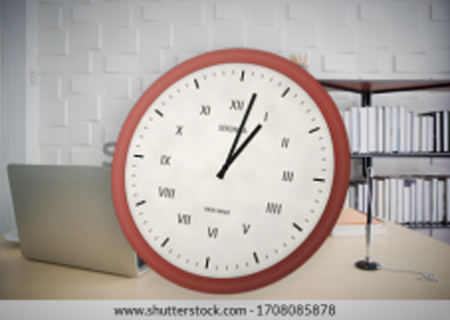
1.02
